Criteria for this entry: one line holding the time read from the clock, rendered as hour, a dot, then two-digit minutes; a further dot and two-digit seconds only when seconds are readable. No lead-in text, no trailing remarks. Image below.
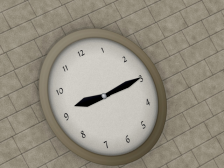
9.15
